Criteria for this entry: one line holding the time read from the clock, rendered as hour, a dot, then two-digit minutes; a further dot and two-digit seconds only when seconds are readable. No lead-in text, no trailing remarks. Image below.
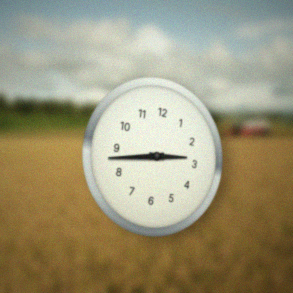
2.43
